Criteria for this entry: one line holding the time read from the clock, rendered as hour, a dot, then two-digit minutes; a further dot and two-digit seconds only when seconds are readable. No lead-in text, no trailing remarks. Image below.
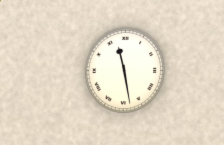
11.28
